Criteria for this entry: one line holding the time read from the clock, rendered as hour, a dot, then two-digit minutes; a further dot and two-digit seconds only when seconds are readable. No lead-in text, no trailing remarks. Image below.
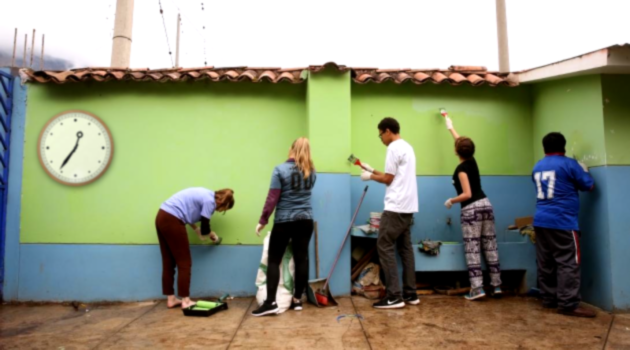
12.36
